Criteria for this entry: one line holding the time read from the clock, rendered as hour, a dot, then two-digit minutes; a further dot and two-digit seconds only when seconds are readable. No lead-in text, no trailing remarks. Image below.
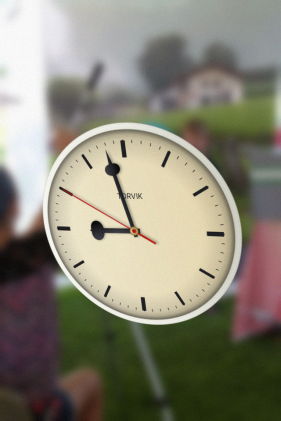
8.57.50
